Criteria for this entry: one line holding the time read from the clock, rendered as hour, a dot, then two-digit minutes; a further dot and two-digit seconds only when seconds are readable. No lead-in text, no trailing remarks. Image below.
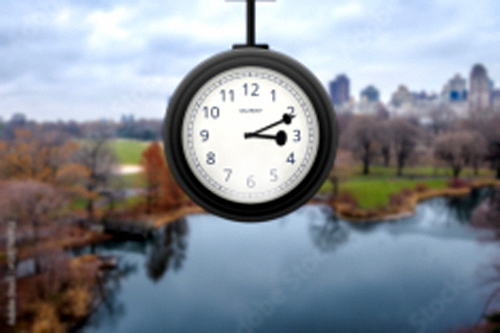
3.11
